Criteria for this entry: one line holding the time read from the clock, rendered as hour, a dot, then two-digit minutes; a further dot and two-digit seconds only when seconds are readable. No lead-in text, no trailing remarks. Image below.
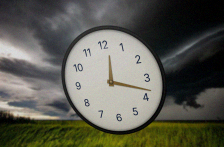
12.18
